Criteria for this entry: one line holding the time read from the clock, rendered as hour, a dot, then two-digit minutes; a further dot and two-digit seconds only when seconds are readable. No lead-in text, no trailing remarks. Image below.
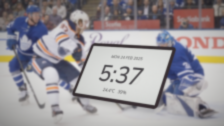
5.37
